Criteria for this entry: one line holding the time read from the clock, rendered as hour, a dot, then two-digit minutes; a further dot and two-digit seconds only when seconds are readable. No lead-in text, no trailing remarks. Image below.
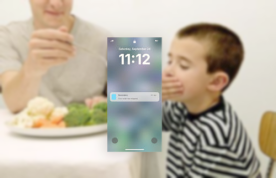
11.12
